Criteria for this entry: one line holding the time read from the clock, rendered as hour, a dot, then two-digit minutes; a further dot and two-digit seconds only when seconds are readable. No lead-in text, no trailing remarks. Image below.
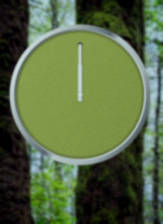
12.00
